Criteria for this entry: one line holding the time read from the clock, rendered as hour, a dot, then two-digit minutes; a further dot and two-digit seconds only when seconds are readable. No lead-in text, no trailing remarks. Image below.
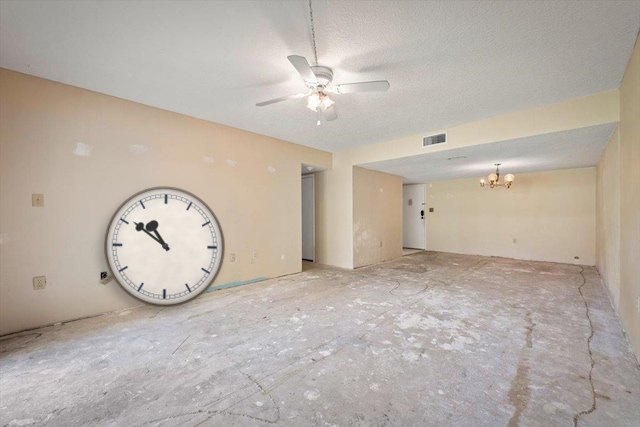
10.51
